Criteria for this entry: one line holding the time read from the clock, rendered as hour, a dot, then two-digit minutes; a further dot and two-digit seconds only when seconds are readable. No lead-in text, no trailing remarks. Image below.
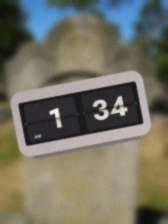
1.34
